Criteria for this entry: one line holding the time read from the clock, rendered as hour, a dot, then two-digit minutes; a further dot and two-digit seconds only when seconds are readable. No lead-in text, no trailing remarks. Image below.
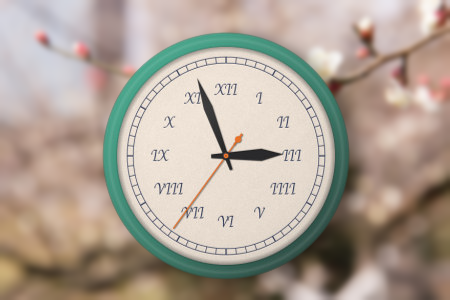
2.56.36
